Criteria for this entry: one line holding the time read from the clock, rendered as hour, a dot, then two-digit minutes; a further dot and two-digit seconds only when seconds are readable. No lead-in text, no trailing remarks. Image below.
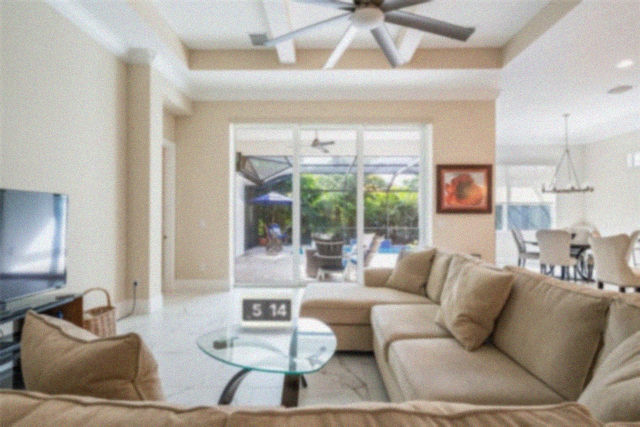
5.14
